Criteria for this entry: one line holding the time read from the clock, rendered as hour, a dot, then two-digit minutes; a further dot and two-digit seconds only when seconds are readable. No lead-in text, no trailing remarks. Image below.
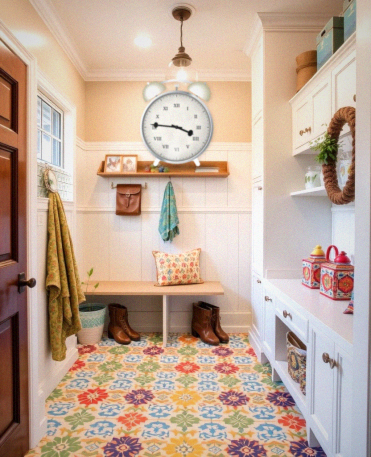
3.46
